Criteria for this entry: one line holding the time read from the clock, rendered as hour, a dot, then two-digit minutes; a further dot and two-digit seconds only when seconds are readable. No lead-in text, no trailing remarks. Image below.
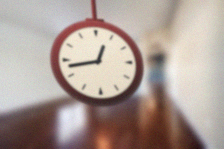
12.43
